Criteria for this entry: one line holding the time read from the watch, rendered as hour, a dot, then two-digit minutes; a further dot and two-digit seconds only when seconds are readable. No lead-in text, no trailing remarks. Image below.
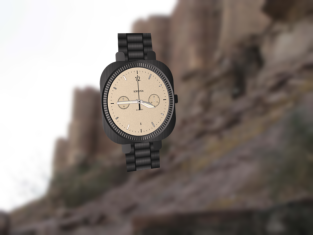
3.45
